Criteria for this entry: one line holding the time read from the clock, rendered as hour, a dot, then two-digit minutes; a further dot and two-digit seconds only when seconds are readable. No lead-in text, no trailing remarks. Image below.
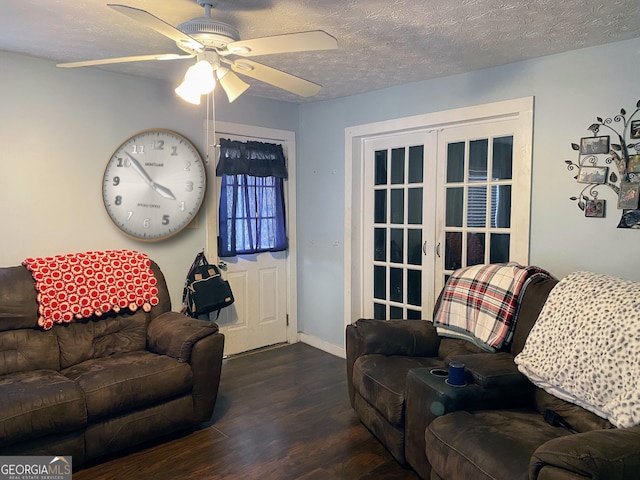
3.52
